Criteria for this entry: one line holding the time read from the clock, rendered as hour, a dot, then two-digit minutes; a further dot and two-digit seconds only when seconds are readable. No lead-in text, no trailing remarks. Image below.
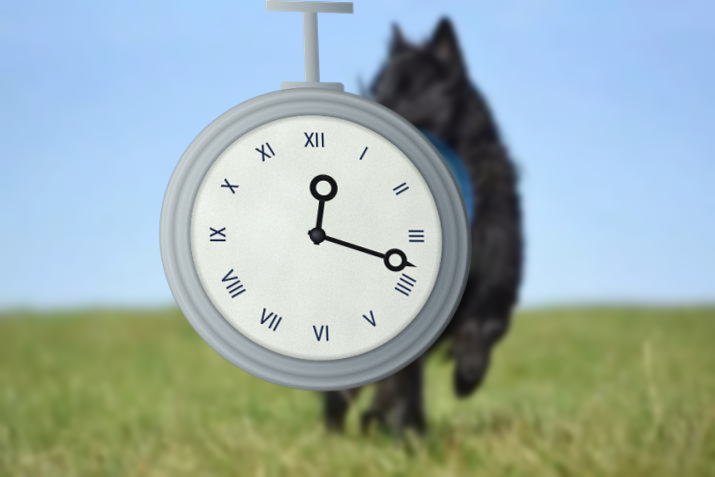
12.18
